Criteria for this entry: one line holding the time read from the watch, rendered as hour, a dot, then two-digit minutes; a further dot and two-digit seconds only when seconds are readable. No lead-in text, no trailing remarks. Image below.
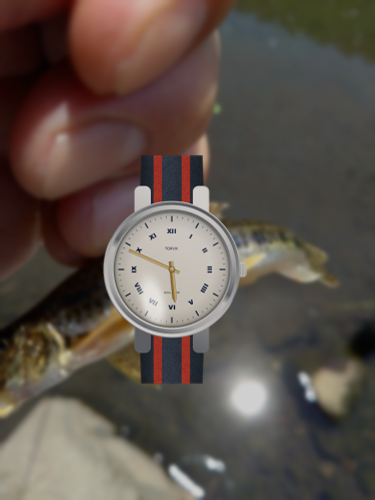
5.49
